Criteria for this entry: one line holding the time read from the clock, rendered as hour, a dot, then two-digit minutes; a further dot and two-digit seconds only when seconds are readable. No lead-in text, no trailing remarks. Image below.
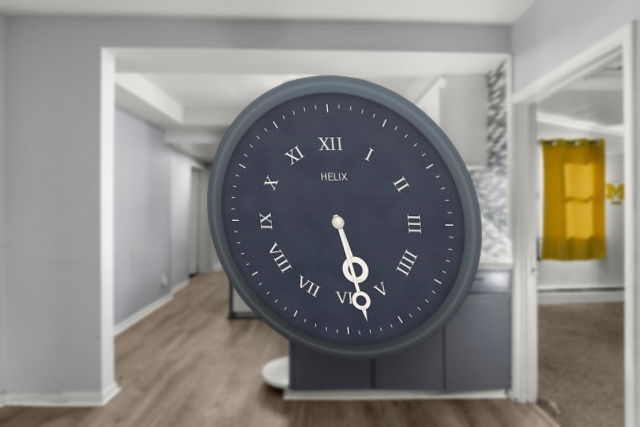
5.28
